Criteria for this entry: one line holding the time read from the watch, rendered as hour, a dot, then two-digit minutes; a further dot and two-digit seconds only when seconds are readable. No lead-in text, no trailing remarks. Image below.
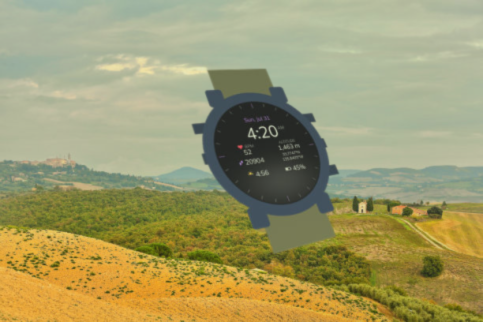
4.20
